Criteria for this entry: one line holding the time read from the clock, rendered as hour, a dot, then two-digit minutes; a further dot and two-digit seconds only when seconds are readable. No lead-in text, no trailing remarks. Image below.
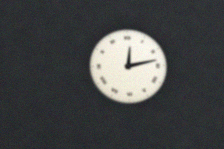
12.13
